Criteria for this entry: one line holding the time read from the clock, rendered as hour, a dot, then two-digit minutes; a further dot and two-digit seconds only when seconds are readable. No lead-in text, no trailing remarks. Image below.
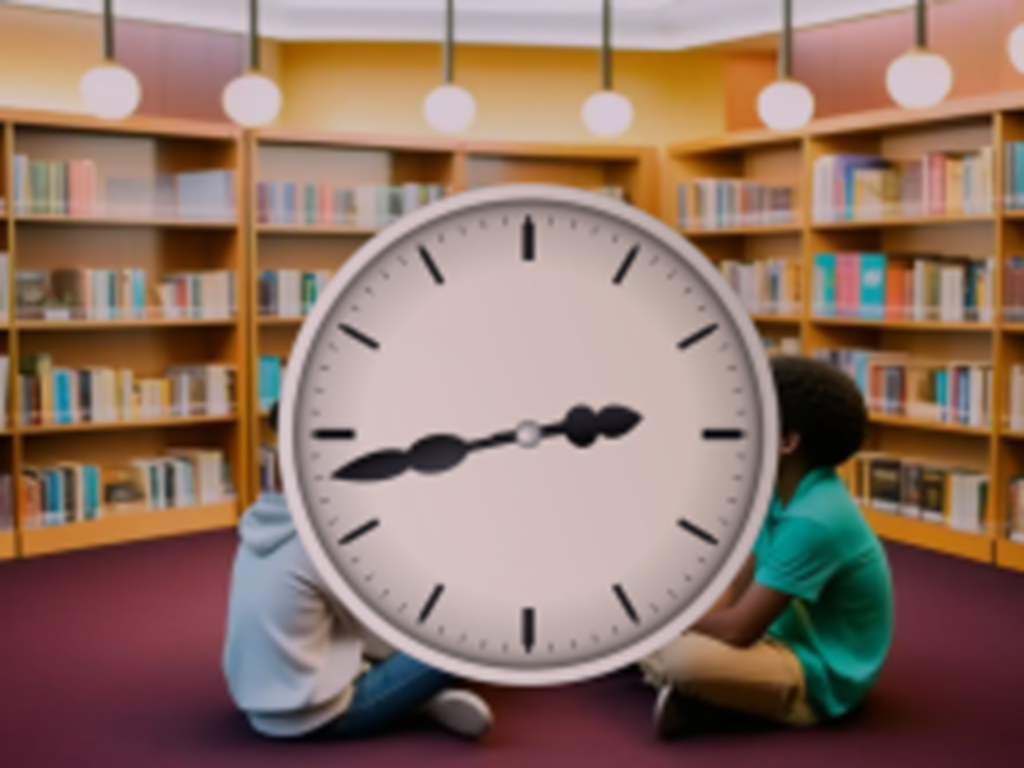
2.43
